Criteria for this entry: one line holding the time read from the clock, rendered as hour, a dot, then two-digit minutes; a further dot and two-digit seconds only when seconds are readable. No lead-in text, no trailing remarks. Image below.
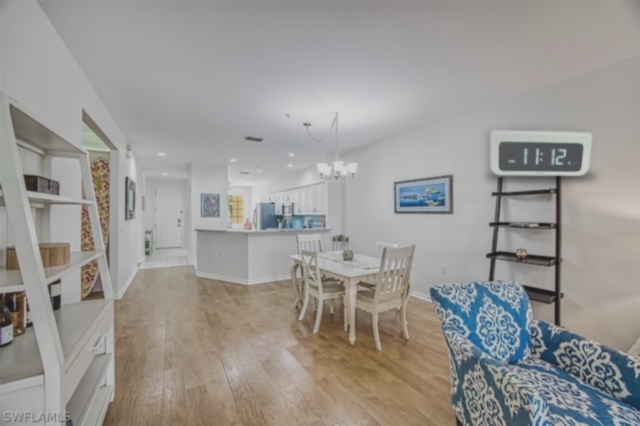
11.12
